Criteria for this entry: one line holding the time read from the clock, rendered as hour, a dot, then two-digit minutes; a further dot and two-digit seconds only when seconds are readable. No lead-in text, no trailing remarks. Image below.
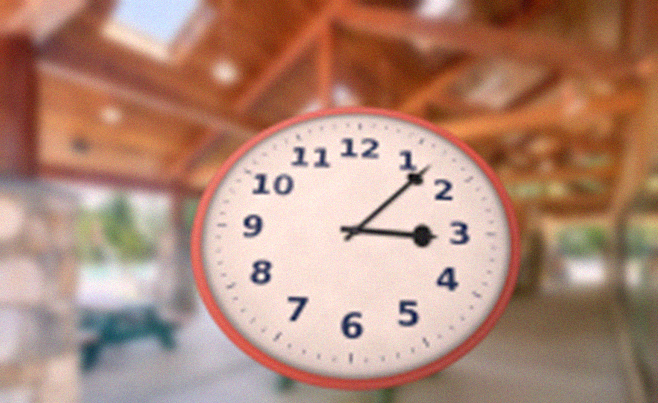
3.07
